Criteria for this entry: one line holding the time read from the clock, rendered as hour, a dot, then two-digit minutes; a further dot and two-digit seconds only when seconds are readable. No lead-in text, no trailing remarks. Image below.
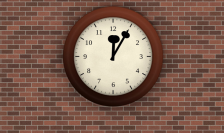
12.05
